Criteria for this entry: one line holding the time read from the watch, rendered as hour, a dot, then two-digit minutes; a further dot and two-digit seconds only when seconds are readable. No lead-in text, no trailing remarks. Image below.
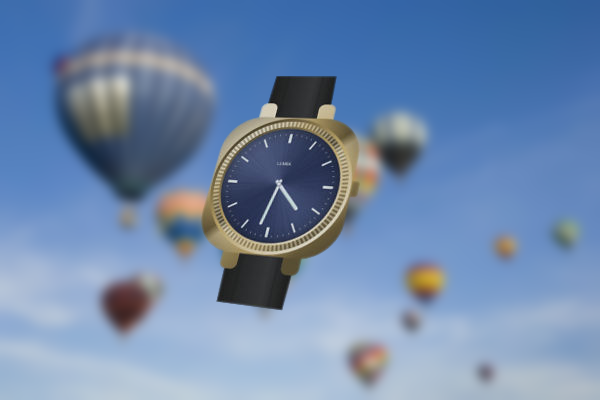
4.32
